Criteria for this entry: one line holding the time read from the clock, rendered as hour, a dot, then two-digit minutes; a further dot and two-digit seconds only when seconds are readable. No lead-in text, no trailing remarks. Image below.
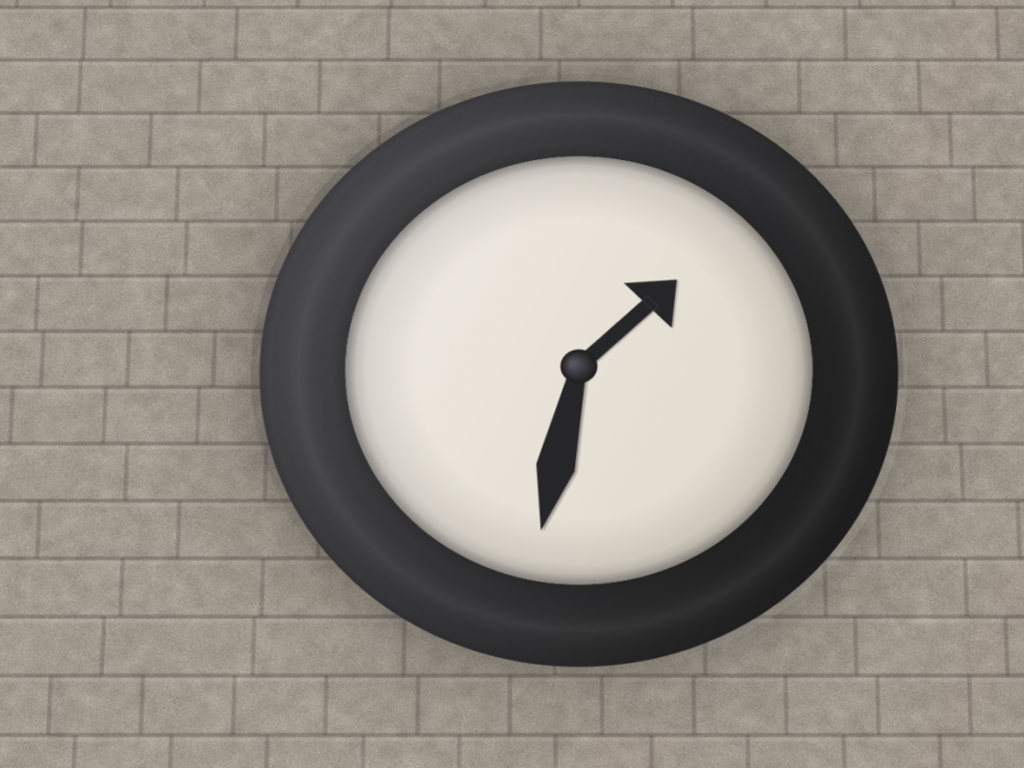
1.32
